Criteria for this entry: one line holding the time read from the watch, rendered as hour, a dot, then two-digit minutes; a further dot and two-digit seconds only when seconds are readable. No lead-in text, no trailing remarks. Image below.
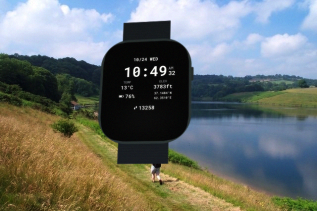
10.49
